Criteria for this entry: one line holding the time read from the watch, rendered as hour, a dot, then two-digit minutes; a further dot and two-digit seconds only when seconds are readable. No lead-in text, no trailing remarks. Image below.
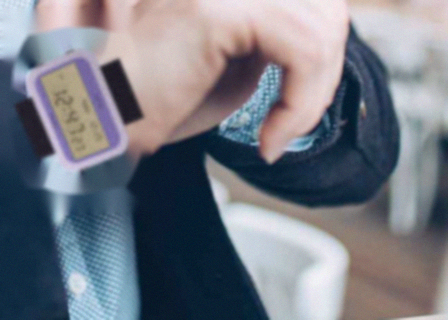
12.47
